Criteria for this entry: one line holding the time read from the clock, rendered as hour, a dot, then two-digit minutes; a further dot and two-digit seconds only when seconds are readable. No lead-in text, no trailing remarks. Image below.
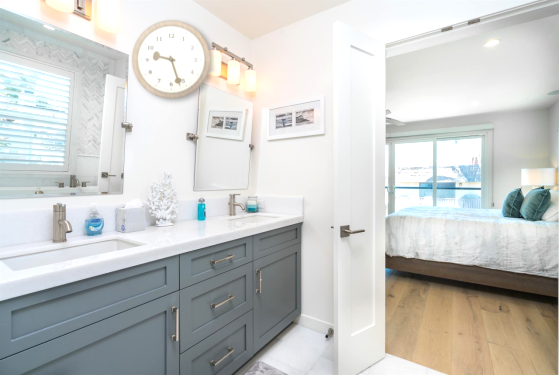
9.27
